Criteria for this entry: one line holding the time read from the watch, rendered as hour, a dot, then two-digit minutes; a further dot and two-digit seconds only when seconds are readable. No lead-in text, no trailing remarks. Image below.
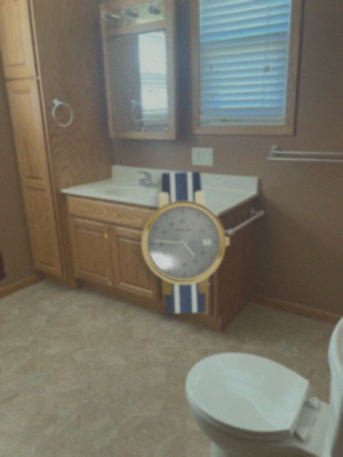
4.46
